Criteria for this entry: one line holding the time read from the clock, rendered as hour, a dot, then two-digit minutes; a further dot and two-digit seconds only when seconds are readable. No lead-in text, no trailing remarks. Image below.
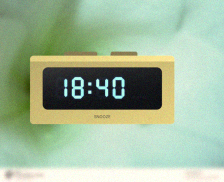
18.40
